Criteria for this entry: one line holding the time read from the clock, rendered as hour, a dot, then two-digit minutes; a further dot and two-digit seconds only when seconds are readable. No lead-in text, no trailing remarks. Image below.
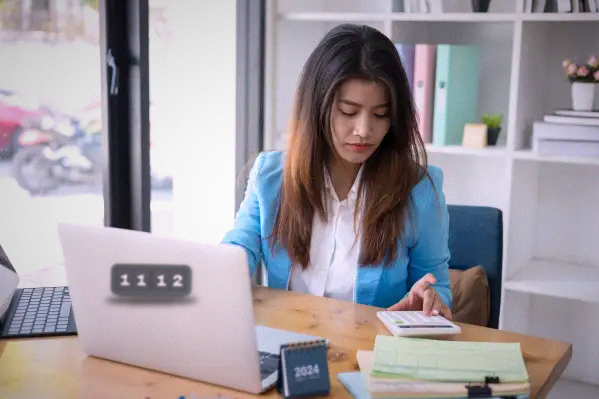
11.12
